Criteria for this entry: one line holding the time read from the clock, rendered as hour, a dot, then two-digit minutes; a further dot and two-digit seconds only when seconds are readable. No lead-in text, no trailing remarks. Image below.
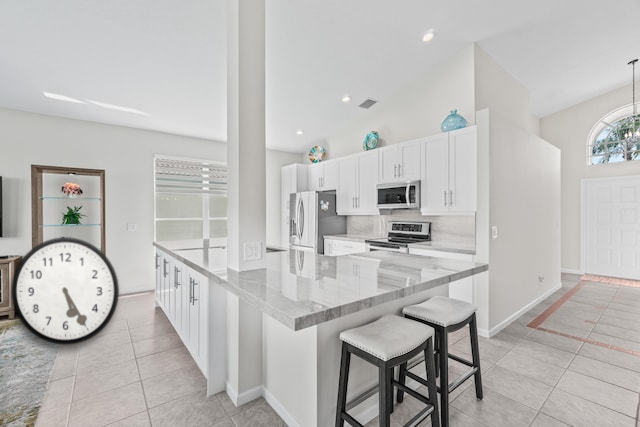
5.25
